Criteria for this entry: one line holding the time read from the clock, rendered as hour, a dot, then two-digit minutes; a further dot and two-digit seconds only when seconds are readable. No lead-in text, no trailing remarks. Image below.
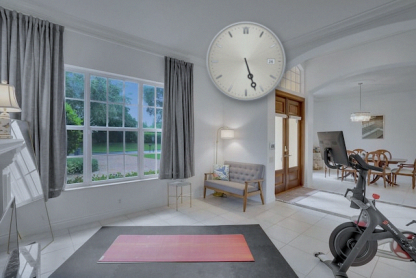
5.27
